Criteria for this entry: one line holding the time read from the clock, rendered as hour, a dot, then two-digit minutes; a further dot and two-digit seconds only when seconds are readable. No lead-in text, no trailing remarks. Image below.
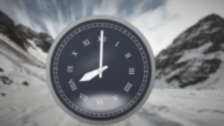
8.00
